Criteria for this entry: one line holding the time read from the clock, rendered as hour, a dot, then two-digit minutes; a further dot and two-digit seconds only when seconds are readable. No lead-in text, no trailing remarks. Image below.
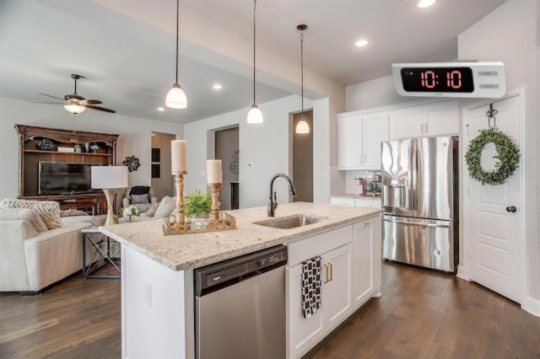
10.10
